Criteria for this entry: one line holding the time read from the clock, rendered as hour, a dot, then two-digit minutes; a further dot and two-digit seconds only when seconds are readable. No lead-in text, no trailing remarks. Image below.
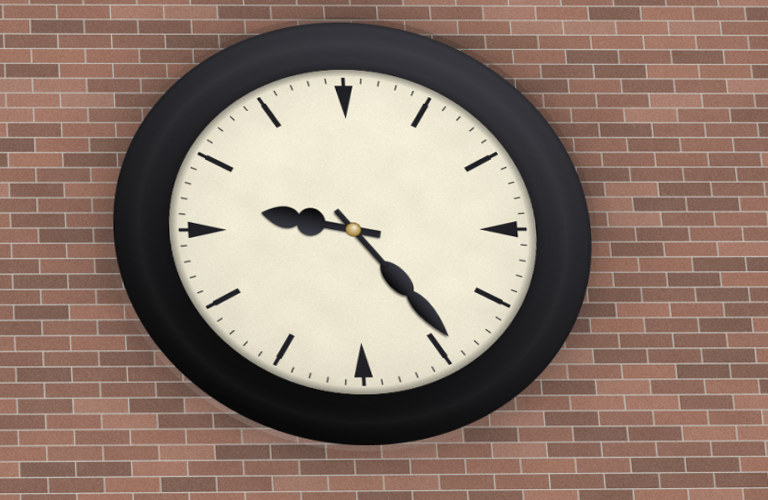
9.24
